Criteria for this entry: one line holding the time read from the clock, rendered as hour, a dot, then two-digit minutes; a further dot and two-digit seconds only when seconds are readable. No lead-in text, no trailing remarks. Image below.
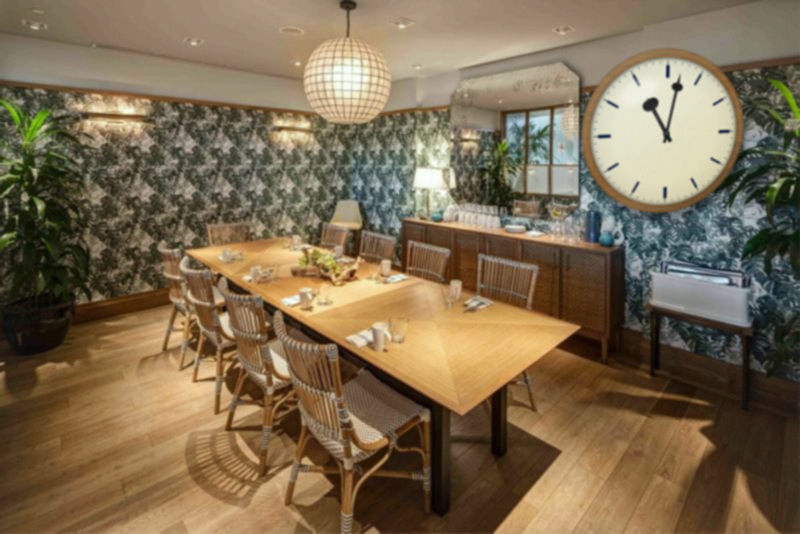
11.02
